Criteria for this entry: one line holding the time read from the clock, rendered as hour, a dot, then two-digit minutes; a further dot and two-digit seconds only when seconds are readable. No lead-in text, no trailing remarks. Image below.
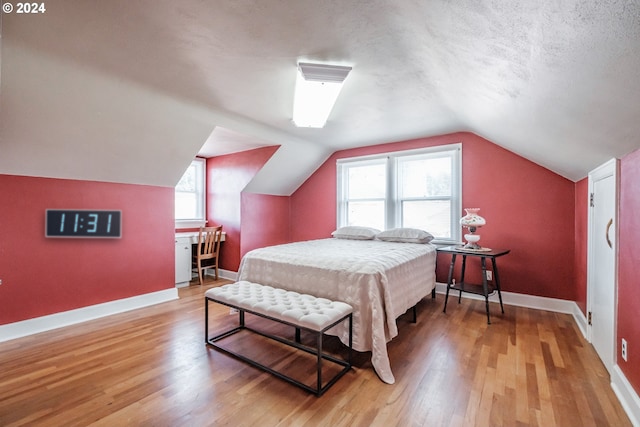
11.31
